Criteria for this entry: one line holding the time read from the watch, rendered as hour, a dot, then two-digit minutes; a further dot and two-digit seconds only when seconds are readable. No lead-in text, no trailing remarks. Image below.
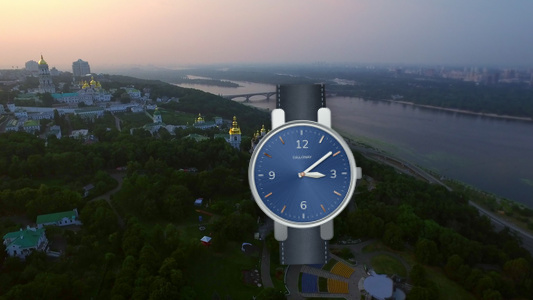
3.09
